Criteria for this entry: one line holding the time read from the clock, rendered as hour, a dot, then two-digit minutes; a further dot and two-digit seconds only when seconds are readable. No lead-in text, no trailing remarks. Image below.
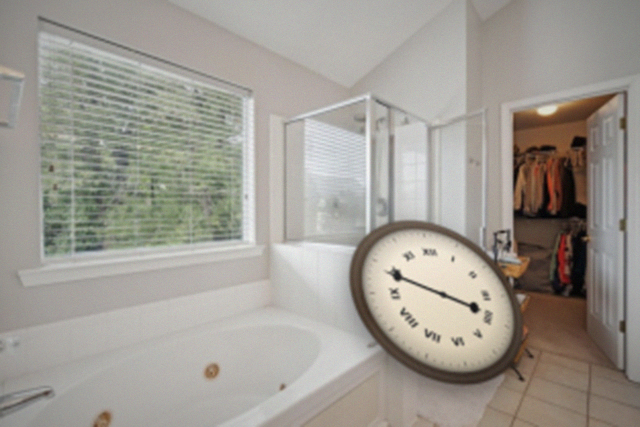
3.49
